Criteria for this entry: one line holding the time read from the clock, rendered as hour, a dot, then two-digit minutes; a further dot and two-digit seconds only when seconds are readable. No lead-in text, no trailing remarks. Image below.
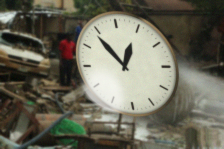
12.54
